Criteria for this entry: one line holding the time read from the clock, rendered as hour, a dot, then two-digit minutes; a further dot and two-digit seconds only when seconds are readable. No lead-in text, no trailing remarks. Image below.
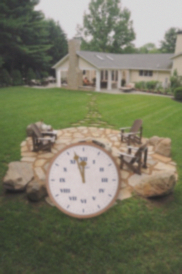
11.57
